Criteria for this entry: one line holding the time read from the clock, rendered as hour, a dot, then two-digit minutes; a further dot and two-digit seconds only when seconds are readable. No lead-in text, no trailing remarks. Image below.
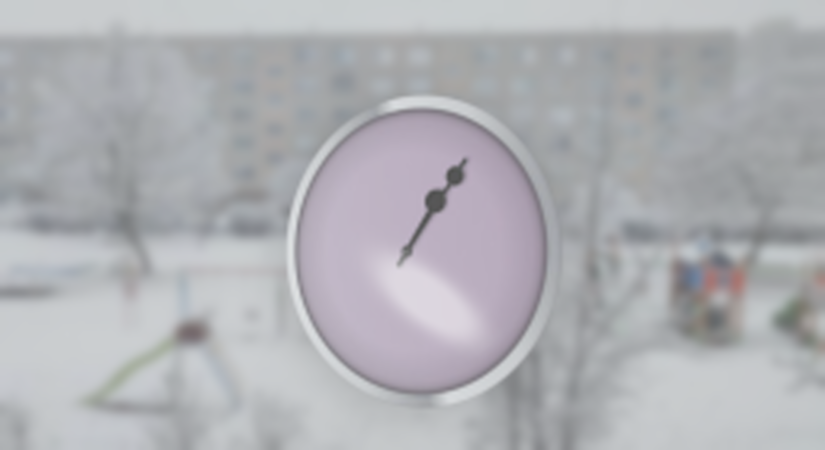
1.06
